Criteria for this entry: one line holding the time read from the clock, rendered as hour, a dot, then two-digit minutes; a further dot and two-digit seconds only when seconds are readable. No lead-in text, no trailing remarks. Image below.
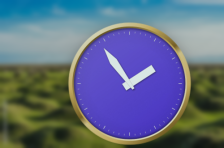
1.54
